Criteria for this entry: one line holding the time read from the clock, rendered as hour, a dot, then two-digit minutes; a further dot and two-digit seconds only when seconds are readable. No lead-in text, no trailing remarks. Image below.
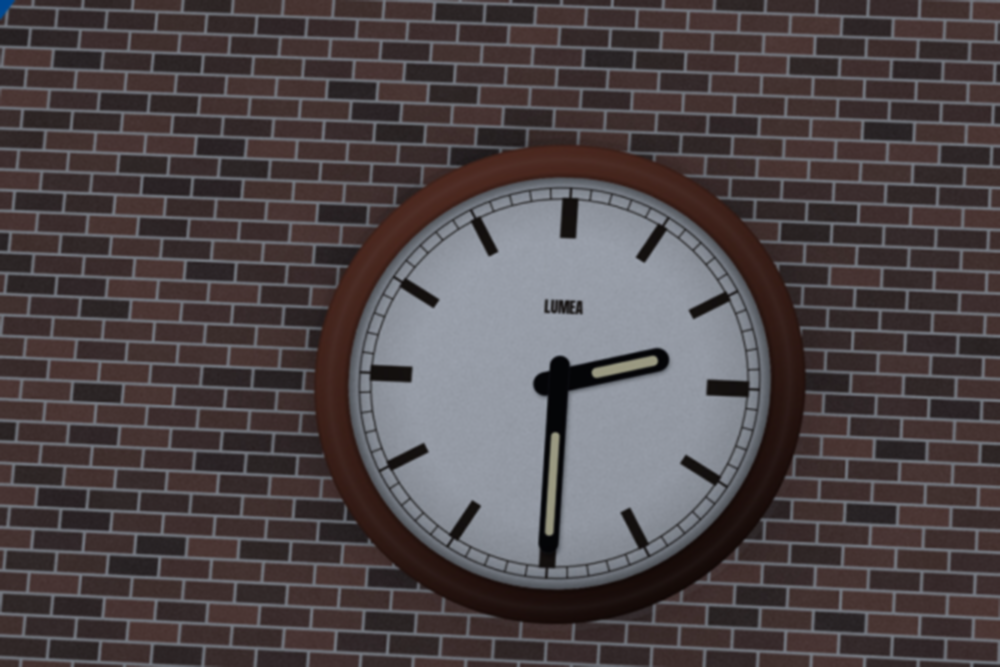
2.30
